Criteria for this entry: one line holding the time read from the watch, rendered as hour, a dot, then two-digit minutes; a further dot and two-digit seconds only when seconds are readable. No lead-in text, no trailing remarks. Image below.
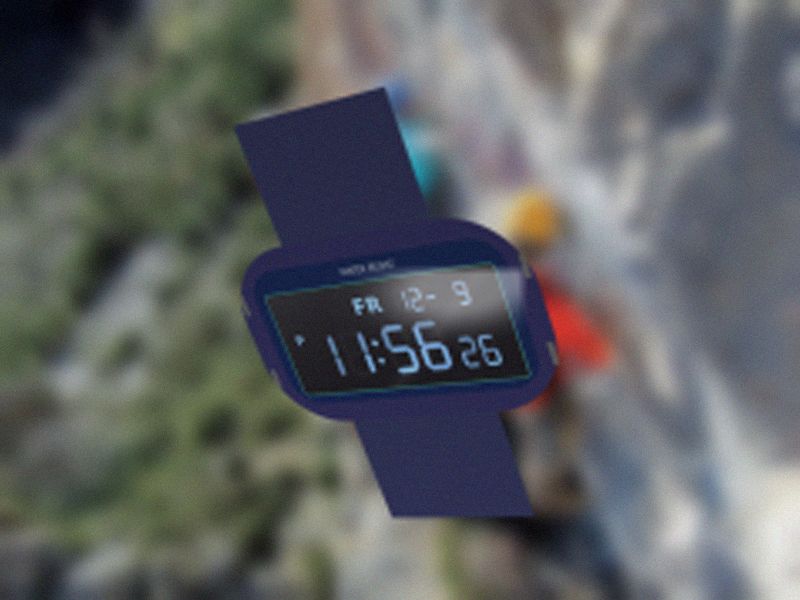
11.56.26
